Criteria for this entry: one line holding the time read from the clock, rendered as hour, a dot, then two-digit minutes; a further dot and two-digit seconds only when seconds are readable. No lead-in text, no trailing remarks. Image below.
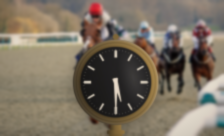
5.30
